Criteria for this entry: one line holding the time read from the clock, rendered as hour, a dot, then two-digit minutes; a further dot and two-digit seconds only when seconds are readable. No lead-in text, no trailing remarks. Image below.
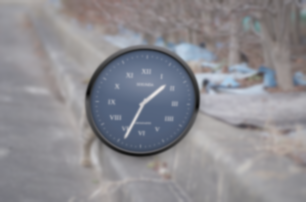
1.34
